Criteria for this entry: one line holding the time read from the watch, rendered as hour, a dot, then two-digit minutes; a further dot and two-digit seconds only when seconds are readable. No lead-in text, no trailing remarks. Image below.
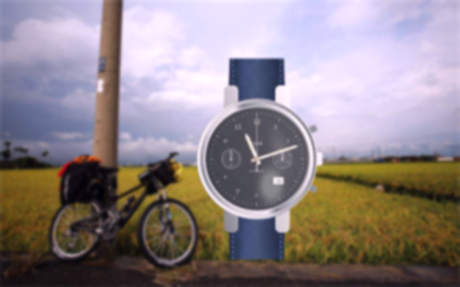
11.12
